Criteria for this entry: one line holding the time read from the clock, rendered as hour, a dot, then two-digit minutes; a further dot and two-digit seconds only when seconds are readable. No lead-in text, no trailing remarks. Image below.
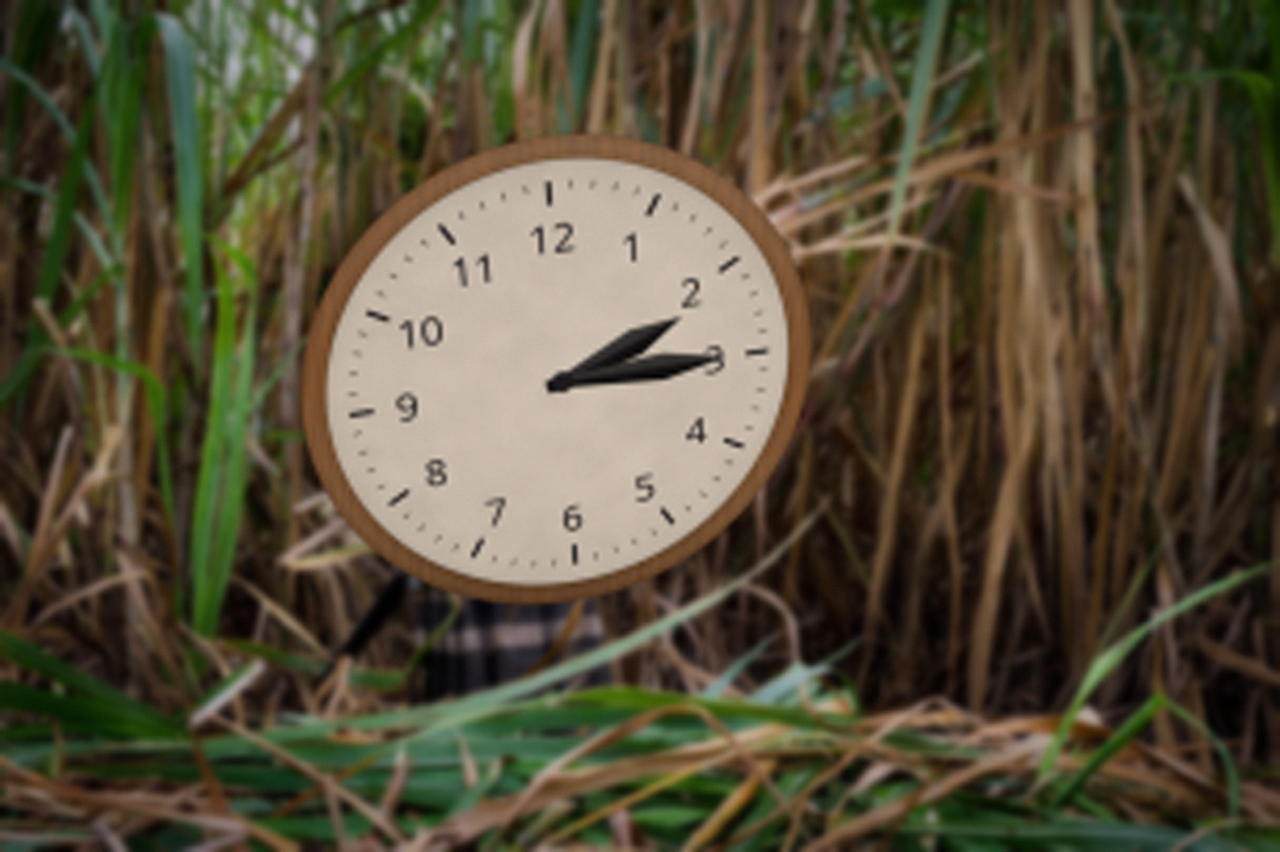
2.15
